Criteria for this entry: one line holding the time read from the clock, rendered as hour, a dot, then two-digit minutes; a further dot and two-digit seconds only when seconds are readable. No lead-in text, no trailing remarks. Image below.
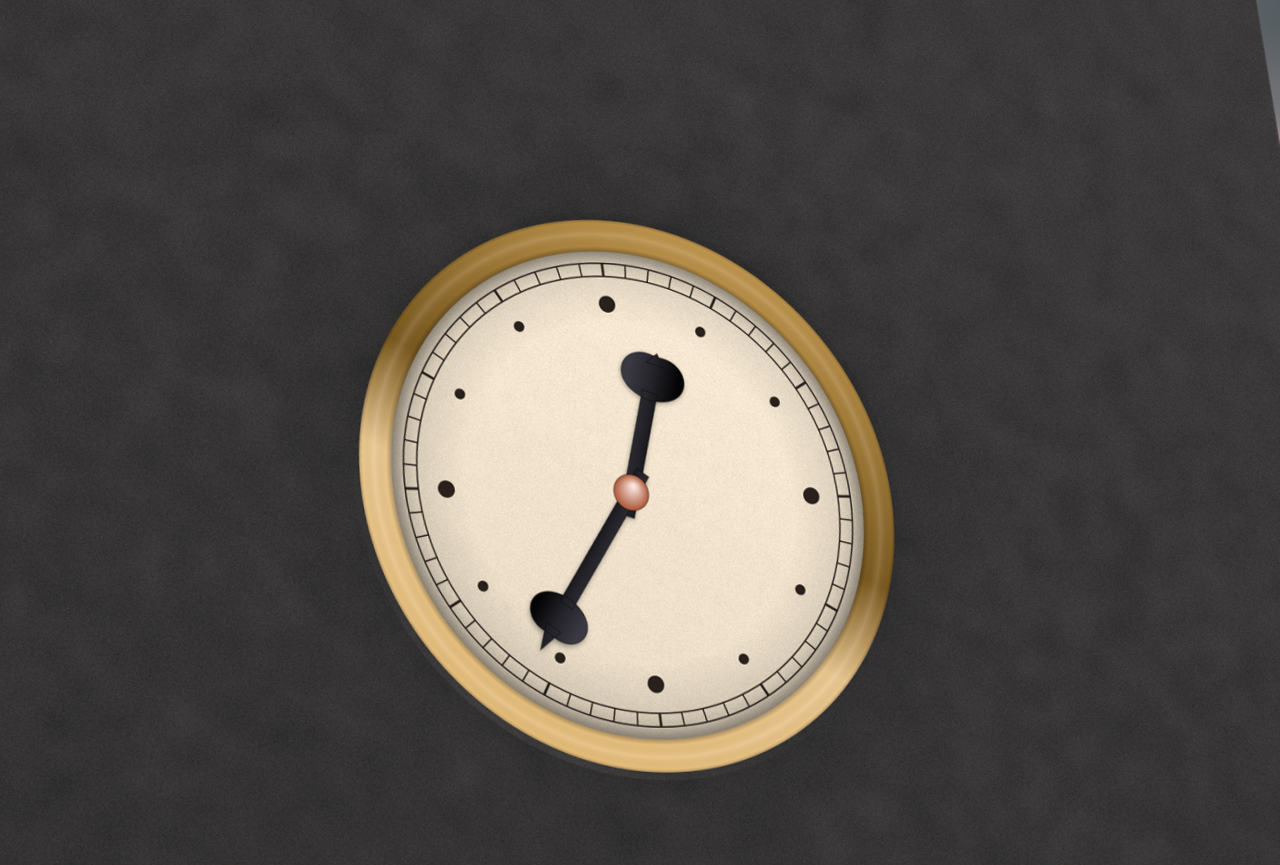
12.36
